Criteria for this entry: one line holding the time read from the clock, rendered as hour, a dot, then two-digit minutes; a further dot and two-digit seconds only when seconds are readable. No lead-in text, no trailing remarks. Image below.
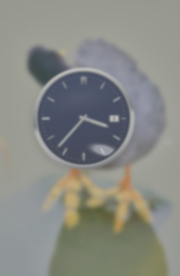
3.37
